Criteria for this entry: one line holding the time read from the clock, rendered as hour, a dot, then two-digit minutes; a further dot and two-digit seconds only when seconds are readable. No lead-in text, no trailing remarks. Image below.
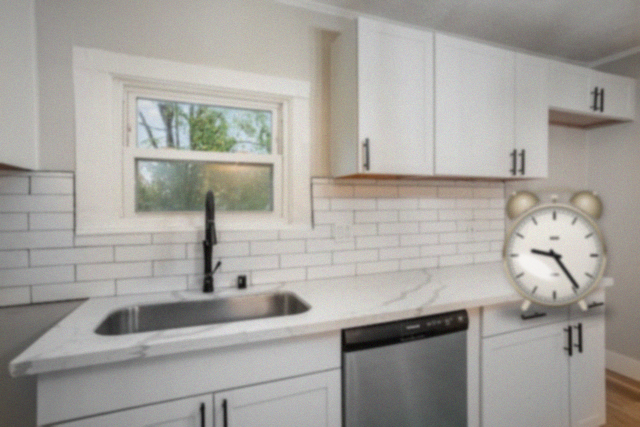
9.24
